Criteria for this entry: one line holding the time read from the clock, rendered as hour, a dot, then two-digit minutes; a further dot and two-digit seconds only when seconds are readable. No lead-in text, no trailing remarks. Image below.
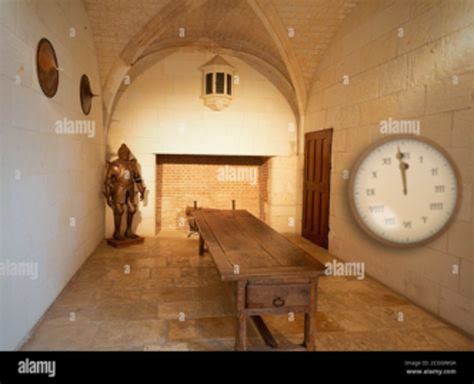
11.59
